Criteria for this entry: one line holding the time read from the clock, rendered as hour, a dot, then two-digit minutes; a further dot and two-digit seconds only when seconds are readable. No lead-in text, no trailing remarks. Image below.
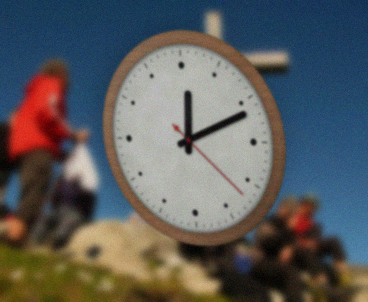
12.11.22
